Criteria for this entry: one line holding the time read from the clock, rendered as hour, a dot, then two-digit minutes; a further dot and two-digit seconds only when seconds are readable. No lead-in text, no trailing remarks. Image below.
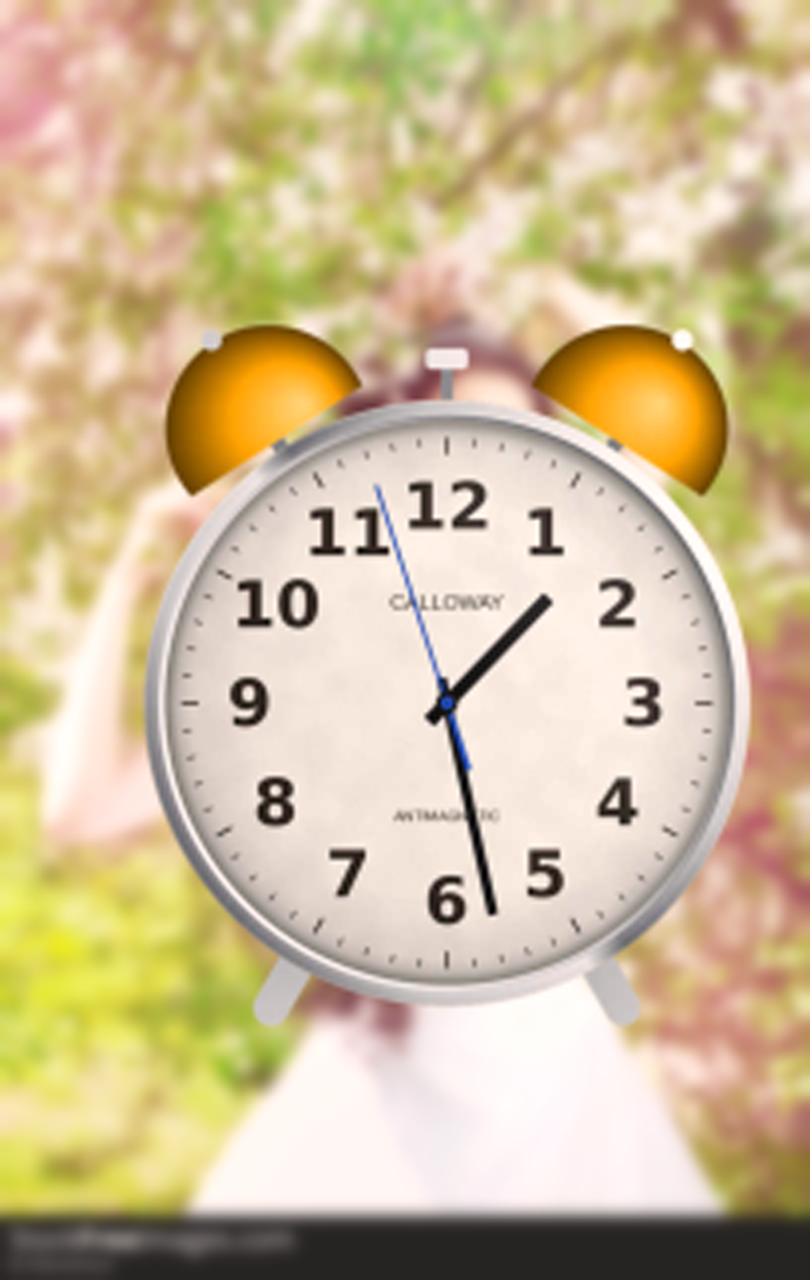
1.27.57
